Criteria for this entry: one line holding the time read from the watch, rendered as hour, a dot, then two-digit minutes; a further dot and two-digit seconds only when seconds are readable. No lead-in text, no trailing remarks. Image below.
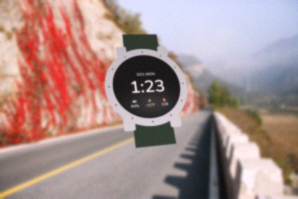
1.23
